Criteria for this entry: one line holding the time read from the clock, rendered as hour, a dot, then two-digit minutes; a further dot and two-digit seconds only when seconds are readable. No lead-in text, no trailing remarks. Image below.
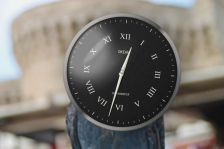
12.32
